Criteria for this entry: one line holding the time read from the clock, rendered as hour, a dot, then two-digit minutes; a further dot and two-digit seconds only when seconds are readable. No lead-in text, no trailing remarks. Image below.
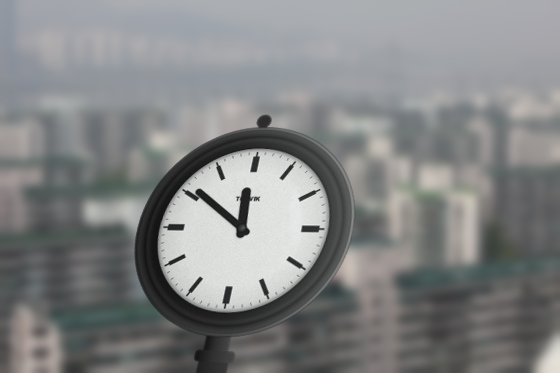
11.51
